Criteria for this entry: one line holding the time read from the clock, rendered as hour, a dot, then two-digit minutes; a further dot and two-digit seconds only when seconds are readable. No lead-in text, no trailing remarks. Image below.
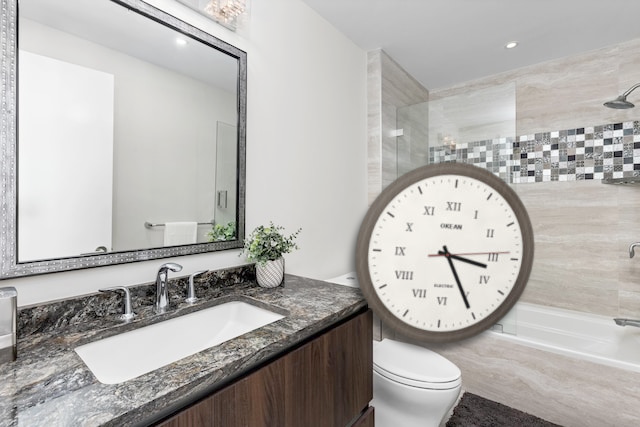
3.25.14
